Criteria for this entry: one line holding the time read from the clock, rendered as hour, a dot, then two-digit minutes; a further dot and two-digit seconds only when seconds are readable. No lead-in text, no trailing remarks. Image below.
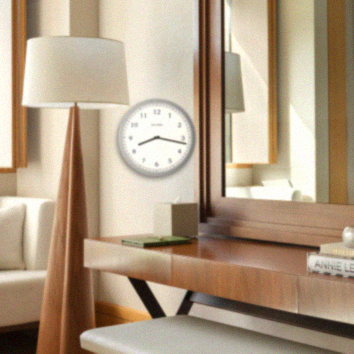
8.17
